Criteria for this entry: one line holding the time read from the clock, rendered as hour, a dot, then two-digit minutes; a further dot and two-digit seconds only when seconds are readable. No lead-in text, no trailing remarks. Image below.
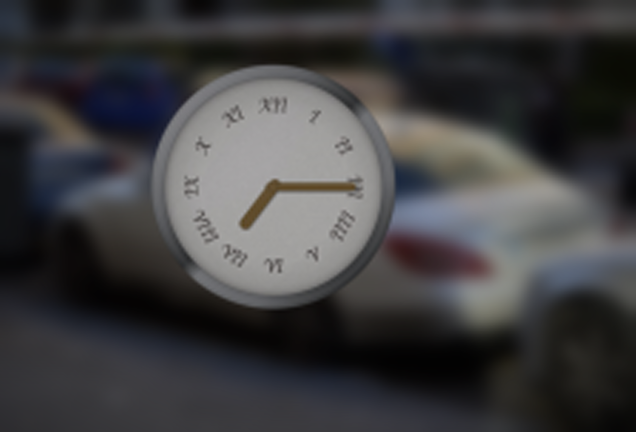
7.15
